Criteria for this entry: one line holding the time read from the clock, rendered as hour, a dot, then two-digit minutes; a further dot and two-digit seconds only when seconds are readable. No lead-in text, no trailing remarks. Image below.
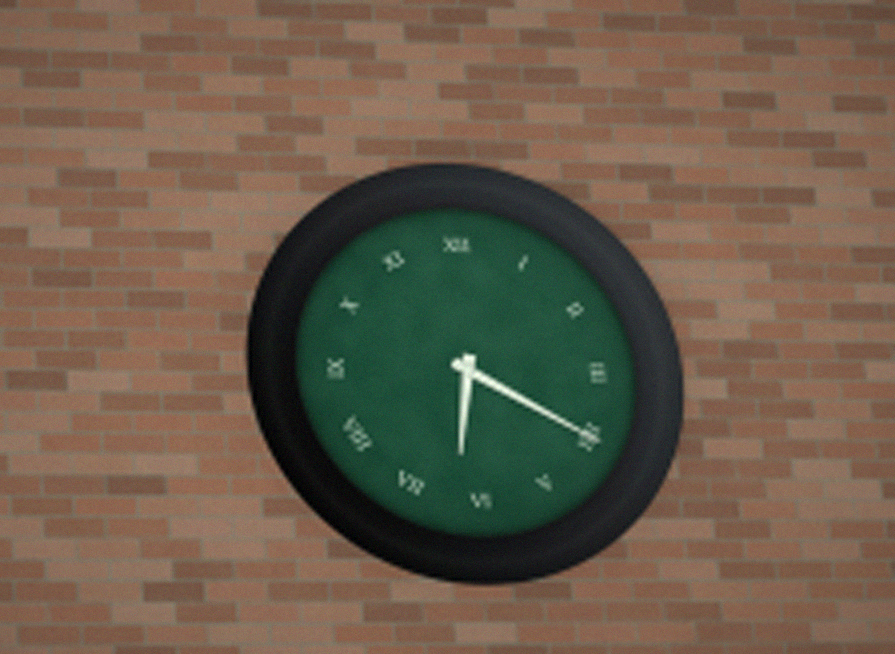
6.20
